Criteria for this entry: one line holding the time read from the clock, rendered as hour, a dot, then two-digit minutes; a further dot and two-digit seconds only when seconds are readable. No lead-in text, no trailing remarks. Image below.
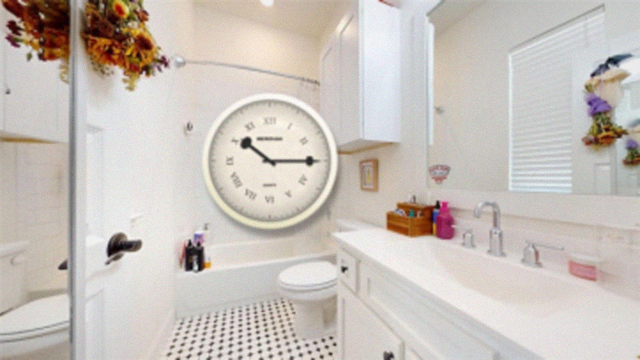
10.15
